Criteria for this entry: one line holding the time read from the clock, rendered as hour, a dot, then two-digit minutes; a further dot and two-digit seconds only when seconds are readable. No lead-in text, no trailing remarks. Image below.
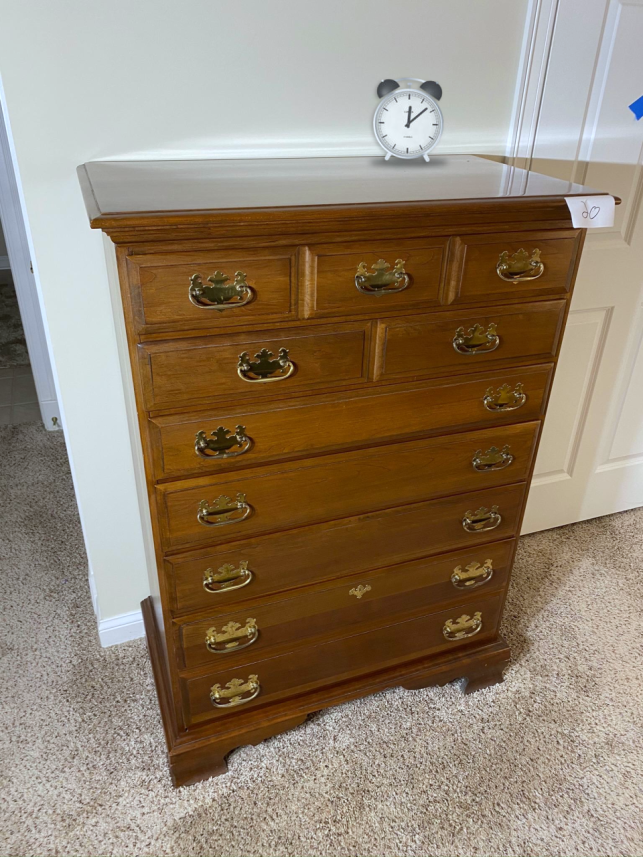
12.08
